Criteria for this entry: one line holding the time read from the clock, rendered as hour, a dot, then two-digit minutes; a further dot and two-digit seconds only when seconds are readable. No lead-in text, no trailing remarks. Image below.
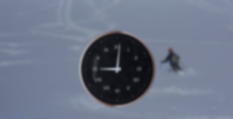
9.01
